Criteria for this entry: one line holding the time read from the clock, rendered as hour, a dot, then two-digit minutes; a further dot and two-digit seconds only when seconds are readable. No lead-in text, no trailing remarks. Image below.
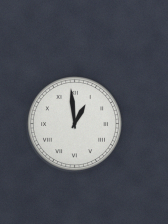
12.59
